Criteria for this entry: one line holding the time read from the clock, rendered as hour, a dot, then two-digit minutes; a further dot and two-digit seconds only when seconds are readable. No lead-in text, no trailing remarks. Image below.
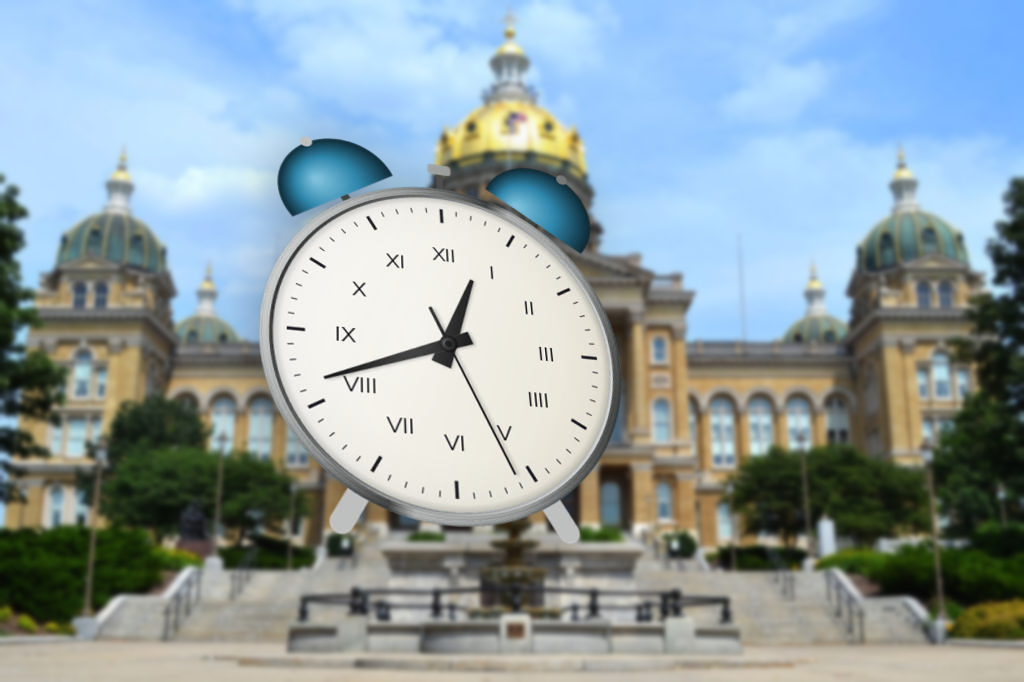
12.41.26
